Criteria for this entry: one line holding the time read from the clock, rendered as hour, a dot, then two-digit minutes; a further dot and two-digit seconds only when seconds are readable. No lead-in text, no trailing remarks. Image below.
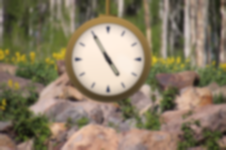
4.55
